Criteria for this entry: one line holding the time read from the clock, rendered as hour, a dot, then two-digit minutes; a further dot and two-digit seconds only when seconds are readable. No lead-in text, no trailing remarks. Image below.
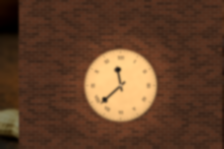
11.38
